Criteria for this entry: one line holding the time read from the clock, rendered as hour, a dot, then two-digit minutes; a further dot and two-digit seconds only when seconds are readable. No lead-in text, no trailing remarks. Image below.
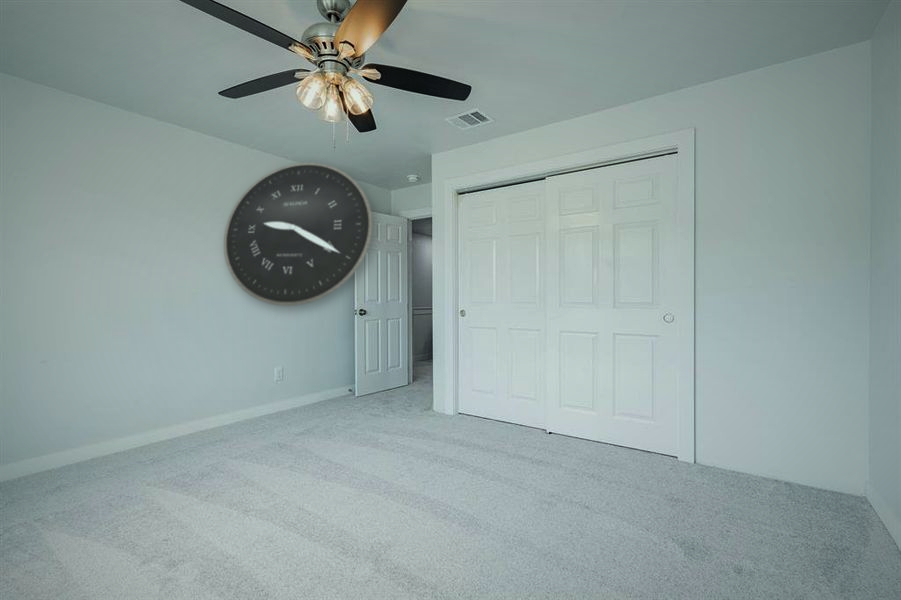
9.20
